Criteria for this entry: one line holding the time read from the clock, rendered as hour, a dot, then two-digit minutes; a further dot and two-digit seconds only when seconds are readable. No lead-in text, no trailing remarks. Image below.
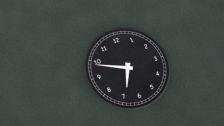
6.49
